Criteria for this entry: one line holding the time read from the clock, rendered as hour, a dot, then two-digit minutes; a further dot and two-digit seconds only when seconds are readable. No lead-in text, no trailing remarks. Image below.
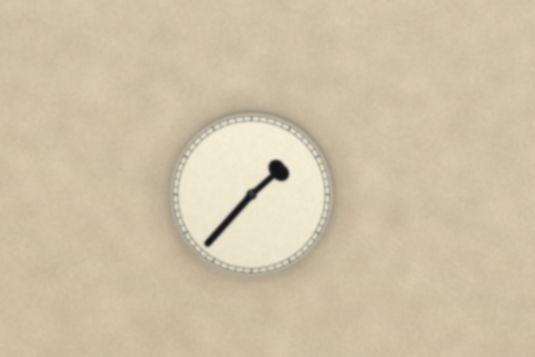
1.37
